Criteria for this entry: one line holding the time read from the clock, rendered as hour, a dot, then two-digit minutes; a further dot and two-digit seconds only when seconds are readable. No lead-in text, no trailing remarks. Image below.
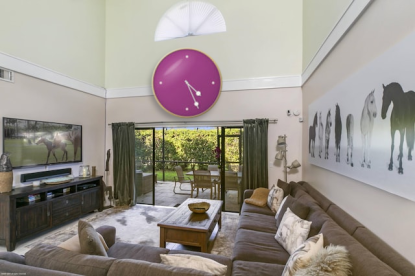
4.26
